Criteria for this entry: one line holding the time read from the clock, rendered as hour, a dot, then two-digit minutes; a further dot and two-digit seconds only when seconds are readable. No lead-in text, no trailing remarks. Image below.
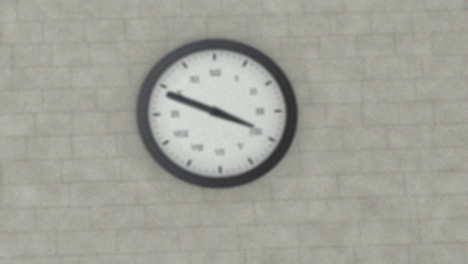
3.49
